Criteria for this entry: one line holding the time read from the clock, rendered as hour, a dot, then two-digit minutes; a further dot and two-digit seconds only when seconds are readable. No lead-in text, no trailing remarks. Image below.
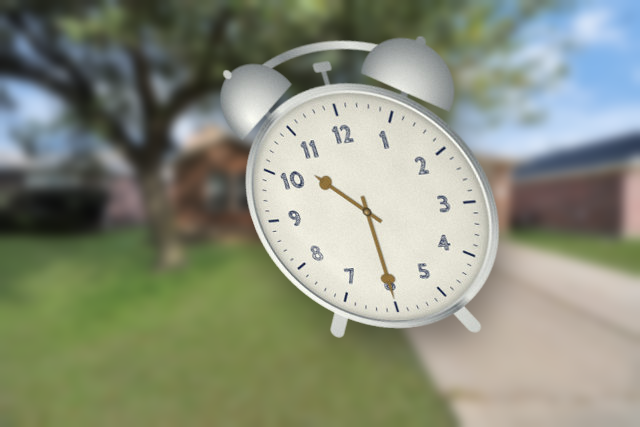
10.30
